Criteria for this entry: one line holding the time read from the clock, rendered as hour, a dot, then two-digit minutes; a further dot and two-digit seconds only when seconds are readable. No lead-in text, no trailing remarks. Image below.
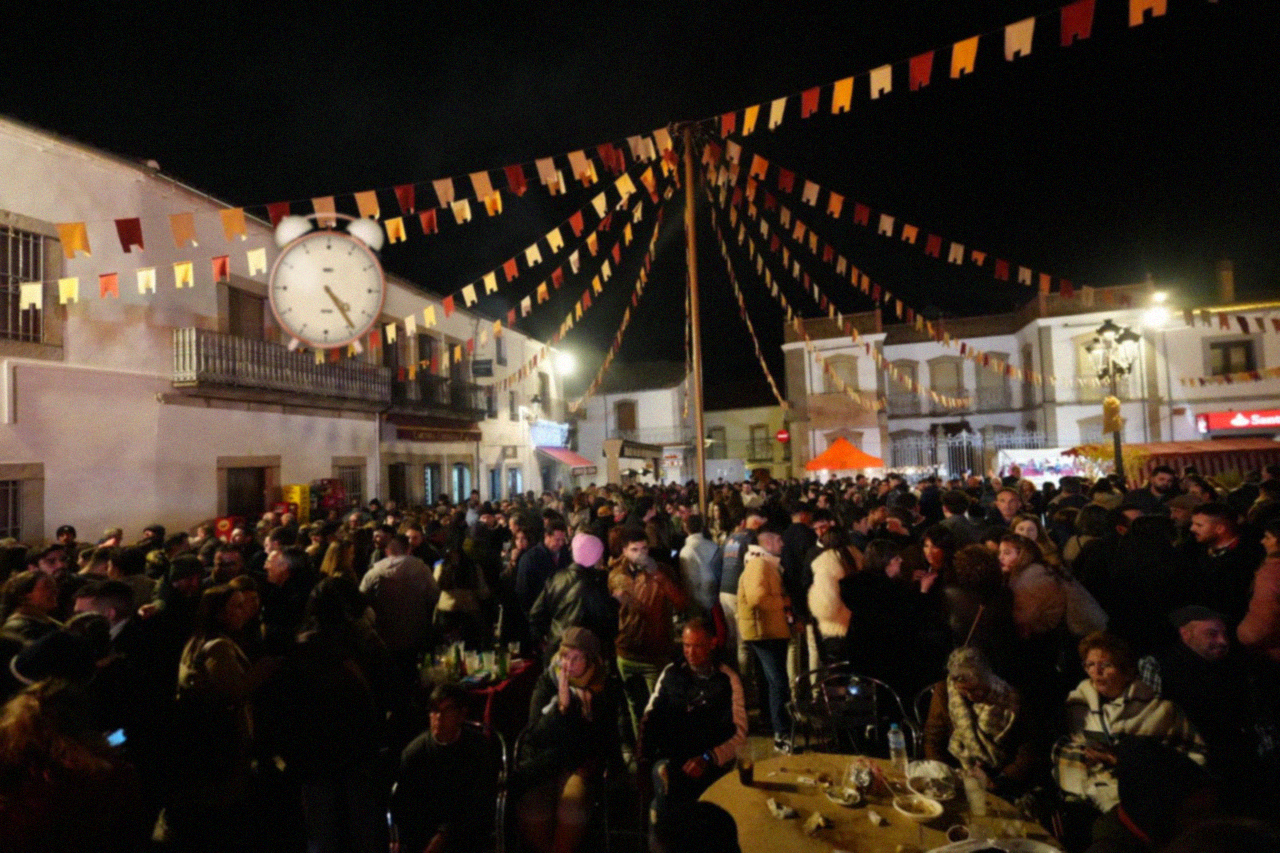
4.24
